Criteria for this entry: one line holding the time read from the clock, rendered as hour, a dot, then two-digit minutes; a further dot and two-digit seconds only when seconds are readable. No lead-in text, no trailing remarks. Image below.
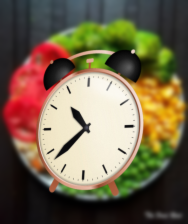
10.38
